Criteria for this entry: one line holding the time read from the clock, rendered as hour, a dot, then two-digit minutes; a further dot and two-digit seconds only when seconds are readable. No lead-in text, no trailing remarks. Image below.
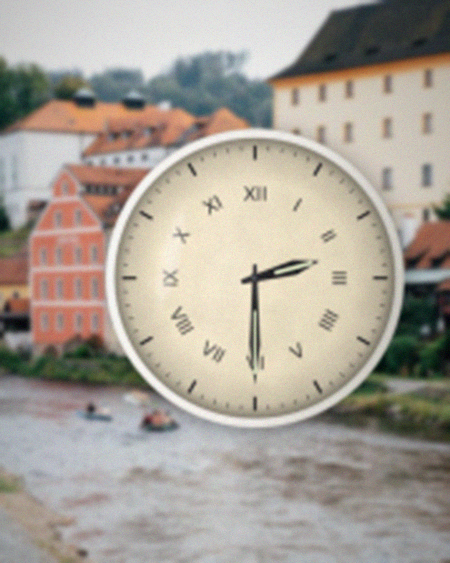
2.30
